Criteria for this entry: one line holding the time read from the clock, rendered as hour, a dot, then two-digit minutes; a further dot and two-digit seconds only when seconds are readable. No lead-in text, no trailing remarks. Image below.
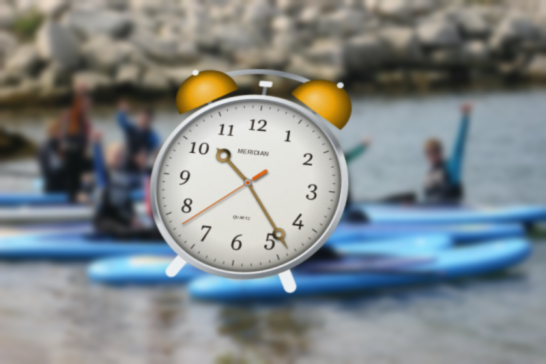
10.23.38
